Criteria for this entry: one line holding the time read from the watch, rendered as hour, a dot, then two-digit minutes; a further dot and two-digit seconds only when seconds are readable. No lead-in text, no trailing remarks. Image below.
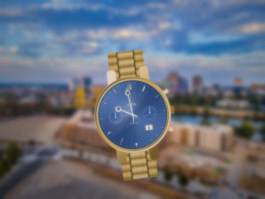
9.59
